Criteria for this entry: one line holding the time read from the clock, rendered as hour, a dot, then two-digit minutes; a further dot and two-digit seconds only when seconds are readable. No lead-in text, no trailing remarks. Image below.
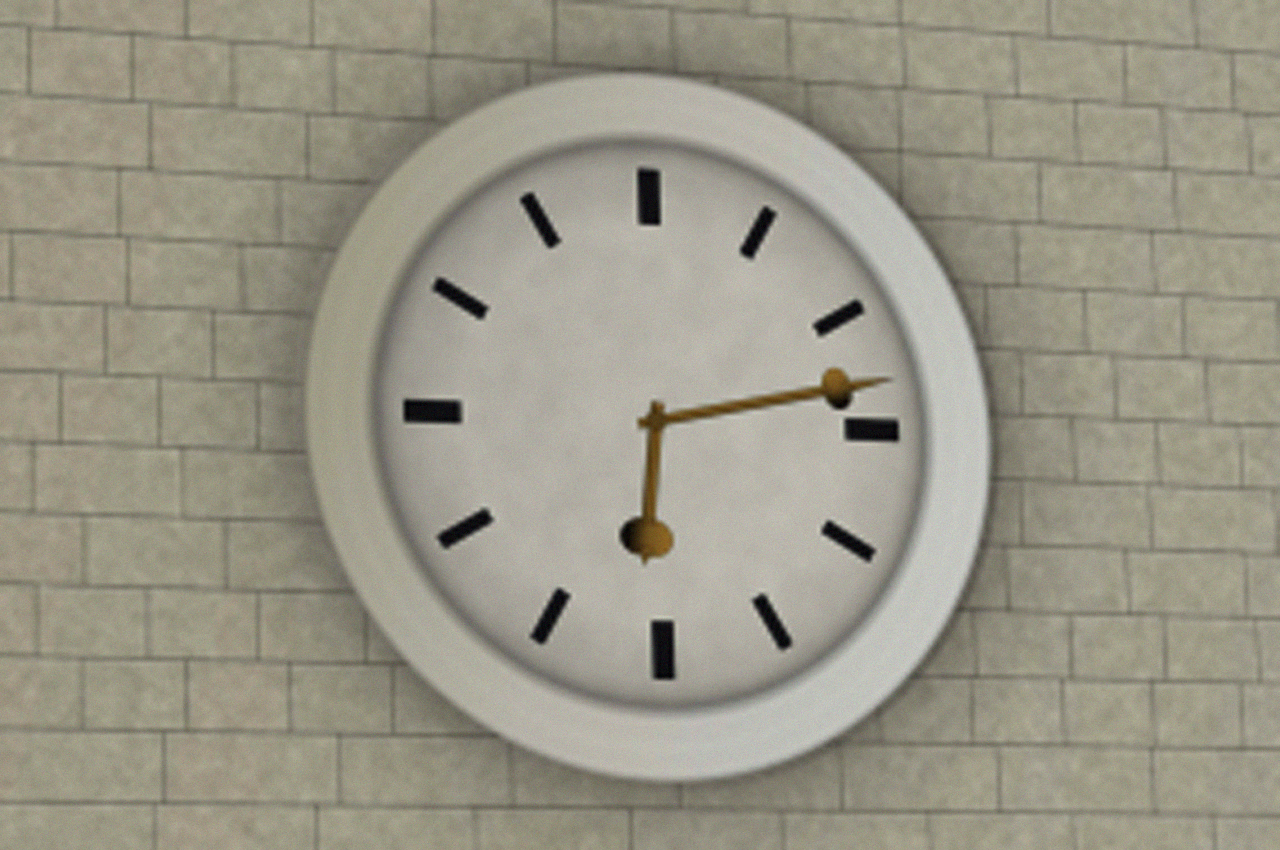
6.13
